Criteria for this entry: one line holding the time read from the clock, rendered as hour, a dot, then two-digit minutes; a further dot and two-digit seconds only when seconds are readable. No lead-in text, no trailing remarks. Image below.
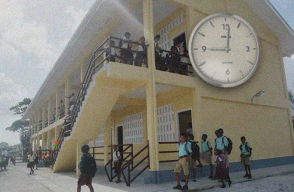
9.01
